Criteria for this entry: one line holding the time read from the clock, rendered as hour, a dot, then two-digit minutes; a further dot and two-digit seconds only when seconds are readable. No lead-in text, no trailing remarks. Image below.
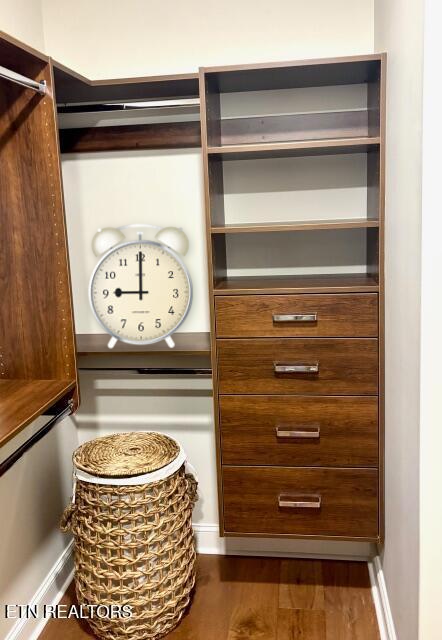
9.00
